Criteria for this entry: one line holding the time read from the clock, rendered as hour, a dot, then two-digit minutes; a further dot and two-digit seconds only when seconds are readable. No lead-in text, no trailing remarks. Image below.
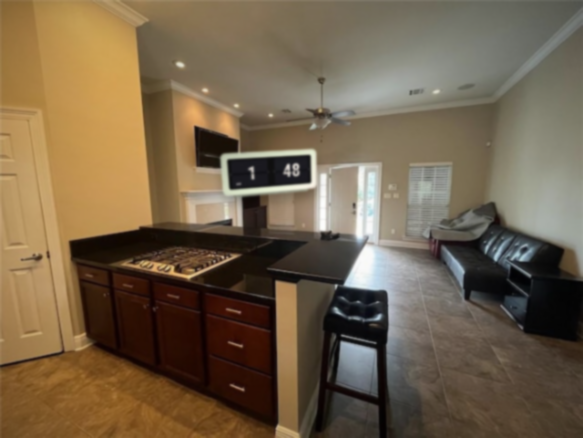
1.48
